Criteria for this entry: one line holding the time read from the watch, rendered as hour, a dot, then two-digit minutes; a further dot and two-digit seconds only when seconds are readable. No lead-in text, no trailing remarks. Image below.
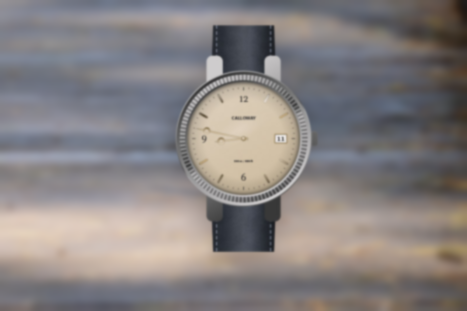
8.47
